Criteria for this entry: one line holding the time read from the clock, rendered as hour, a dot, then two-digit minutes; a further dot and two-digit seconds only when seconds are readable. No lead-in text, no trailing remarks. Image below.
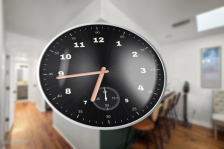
6.44
